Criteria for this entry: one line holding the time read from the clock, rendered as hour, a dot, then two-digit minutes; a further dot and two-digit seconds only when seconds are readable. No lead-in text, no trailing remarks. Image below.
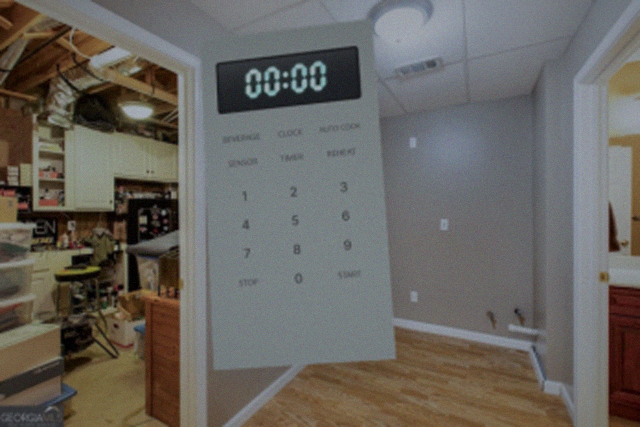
0.00
